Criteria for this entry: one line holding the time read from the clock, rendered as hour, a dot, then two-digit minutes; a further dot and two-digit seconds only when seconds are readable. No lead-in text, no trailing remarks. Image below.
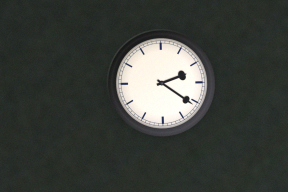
2.21
